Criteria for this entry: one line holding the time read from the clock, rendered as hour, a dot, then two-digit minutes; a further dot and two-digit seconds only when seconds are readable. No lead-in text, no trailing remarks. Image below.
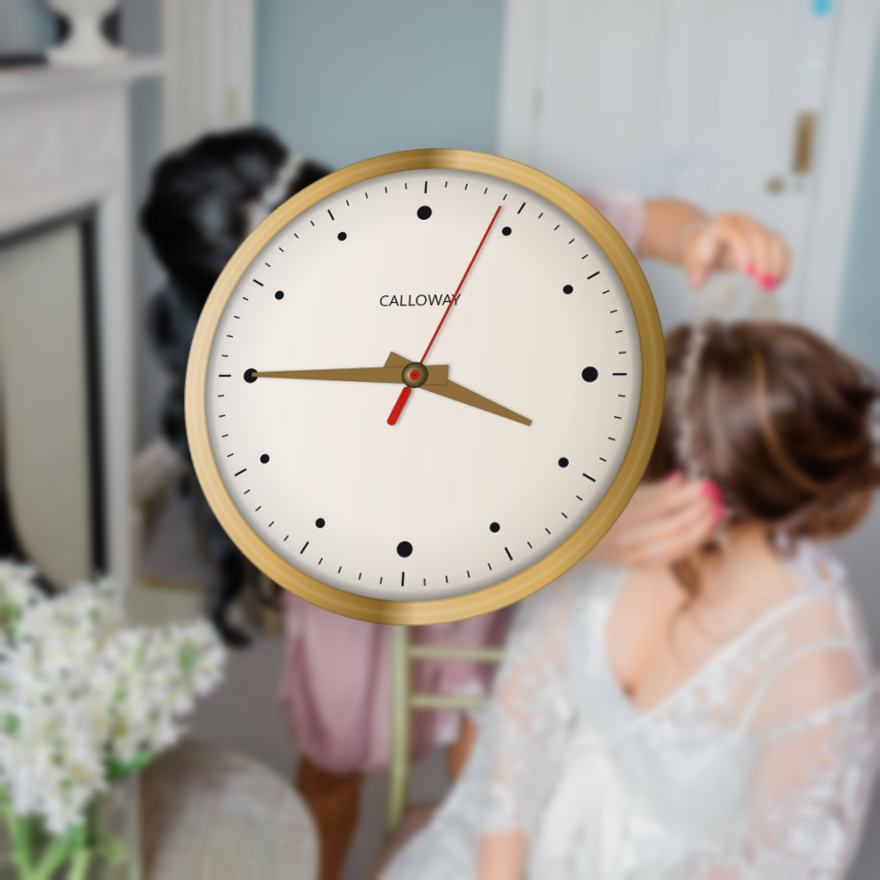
3.45.04
